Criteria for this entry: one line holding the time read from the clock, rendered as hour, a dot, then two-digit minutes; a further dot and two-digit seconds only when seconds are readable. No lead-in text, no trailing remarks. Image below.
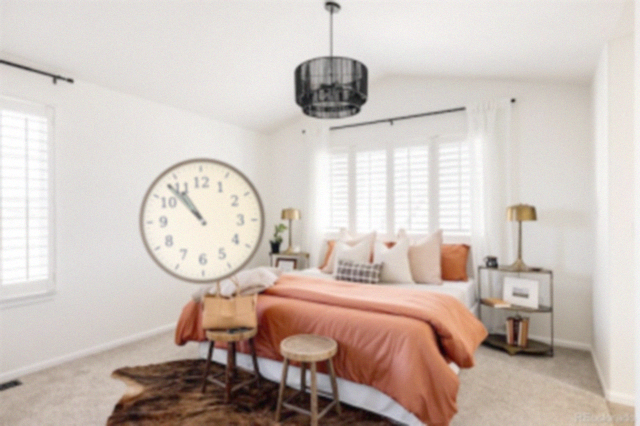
10.53
